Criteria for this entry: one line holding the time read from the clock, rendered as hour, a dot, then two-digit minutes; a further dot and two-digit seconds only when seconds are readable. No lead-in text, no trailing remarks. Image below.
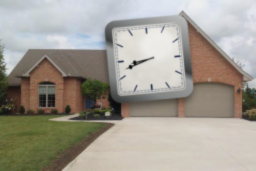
8.42
